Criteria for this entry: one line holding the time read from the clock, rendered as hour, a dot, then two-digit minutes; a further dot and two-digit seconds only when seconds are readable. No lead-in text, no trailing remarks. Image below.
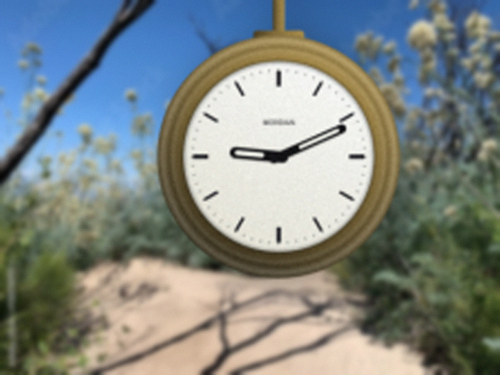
9.11
